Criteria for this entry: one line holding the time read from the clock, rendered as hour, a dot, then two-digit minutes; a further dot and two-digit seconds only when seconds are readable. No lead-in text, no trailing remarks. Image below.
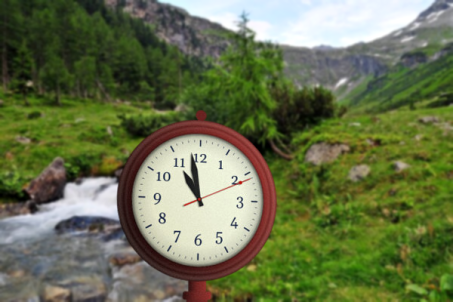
10.58.11
